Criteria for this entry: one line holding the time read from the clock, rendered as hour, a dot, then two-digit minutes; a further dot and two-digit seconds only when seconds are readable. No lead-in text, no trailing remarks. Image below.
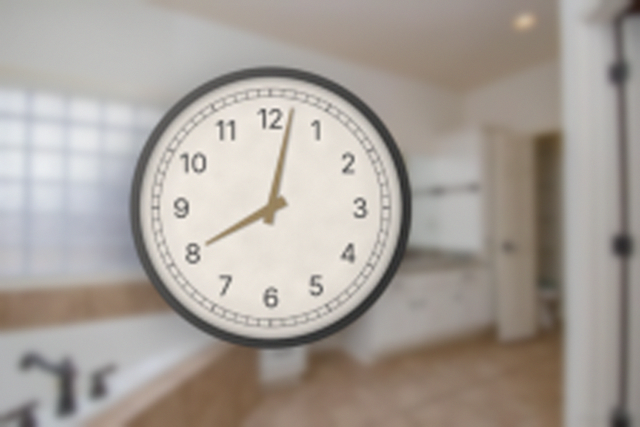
8.02
